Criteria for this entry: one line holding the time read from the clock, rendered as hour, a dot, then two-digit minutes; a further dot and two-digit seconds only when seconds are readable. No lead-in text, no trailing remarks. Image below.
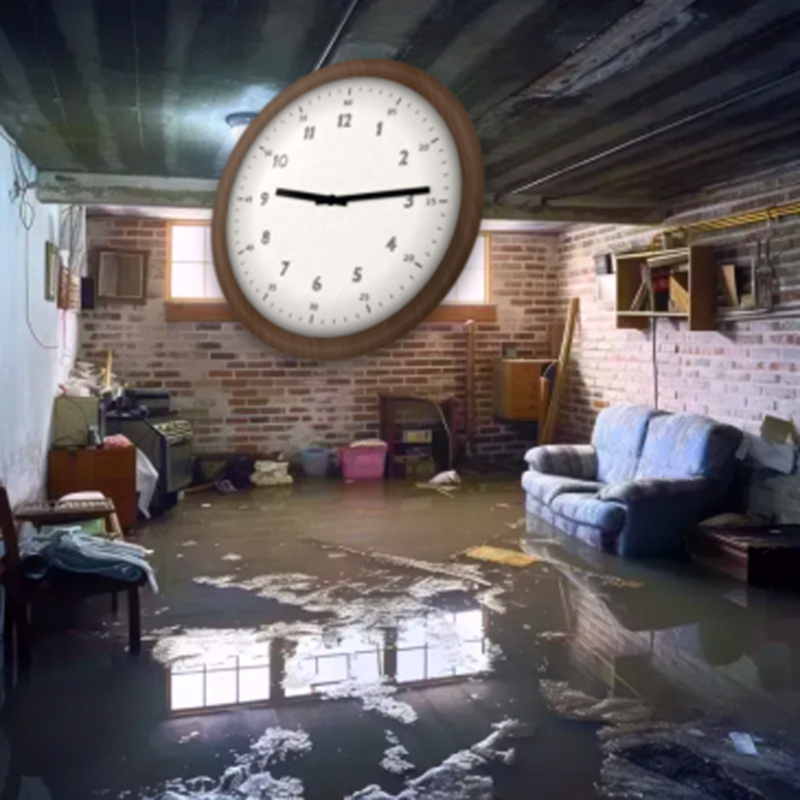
9.14
